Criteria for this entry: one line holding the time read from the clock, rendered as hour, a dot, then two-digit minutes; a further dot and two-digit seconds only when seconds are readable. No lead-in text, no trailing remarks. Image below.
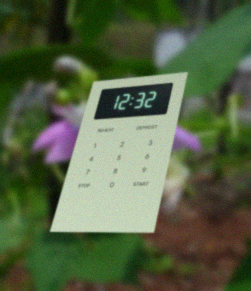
12.32
